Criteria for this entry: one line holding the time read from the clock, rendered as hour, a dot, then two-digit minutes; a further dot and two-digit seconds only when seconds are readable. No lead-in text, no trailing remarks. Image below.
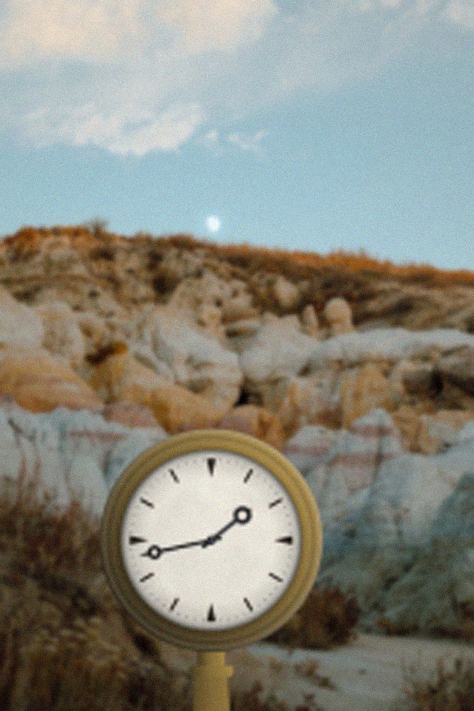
1.43
